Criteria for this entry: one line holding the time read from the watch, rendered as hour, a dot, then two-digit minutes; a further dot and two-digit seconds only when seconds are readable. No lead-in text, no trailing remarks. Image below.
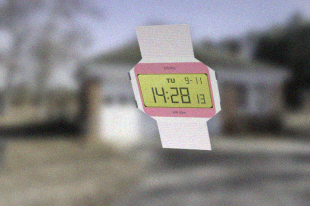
14.28.13
